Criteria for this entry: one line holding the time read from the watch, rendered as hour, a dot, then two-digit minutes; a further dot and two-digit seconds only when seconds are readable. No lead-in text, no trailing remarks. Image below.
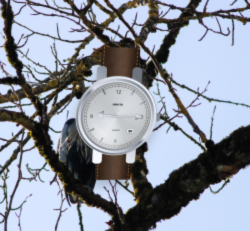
9.15
